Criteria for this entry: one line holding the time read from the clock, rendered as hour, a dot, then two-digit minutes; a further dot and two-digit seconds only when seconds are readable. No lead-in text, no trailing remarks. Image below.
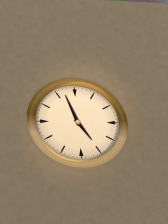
4.57
